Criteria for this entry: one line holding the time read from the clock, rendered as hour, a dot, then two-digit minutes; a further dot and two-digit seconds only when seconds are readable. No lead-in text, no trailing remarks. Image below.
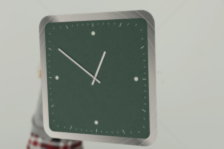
12.51
